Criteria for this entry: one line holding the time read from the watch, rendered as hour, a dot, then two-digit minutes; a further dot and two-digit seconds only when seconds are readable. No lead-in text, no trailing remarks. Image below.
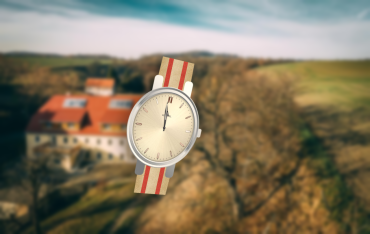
11.59
